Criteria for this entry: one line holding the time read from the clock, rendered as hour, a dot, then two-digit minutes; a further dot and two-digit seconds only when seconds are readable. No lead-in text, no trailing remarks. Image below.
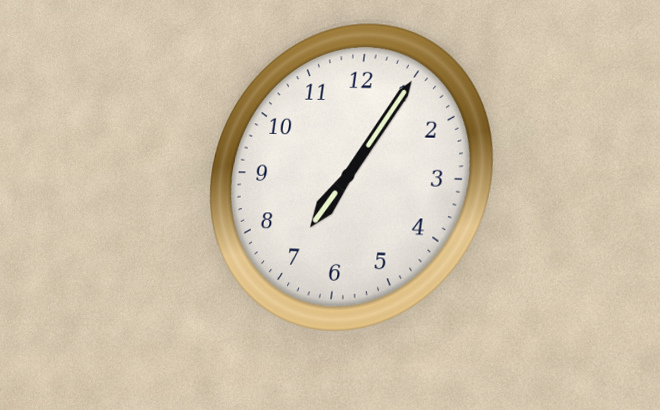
7.05
